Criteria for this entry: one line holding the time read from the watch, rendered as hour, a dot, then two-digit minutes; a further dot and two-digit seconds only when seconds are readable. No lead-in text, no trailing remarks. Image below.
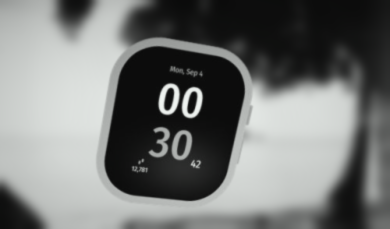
0.30.42
